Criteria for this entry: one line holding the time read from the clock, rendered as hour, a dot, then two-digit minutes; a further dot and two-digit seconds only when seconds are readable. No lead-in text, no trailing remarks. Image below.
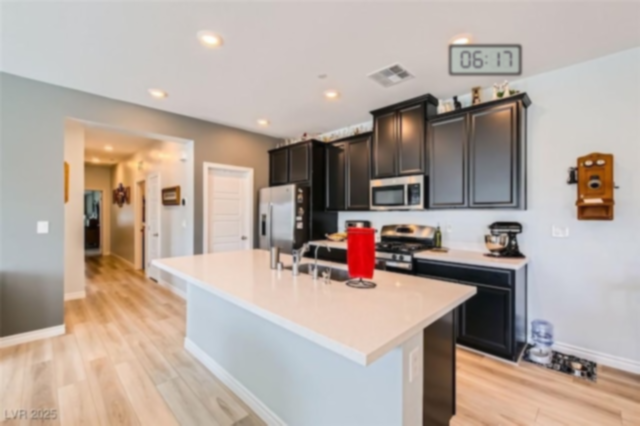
6.17
